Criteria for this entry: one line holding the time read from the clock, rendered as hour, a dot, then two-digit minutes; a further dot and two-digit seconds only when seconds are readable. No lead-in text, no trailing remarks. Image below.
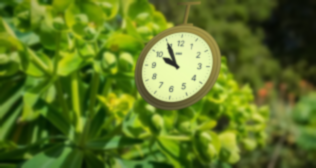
9.55
